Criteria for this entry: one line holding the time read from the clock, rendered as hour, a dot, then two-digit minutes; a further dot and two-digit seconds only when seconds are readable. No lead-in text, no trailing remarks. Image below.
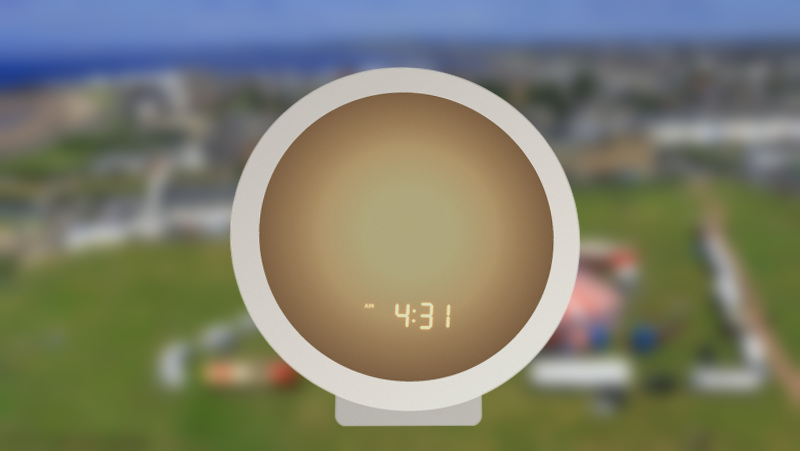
4.31
